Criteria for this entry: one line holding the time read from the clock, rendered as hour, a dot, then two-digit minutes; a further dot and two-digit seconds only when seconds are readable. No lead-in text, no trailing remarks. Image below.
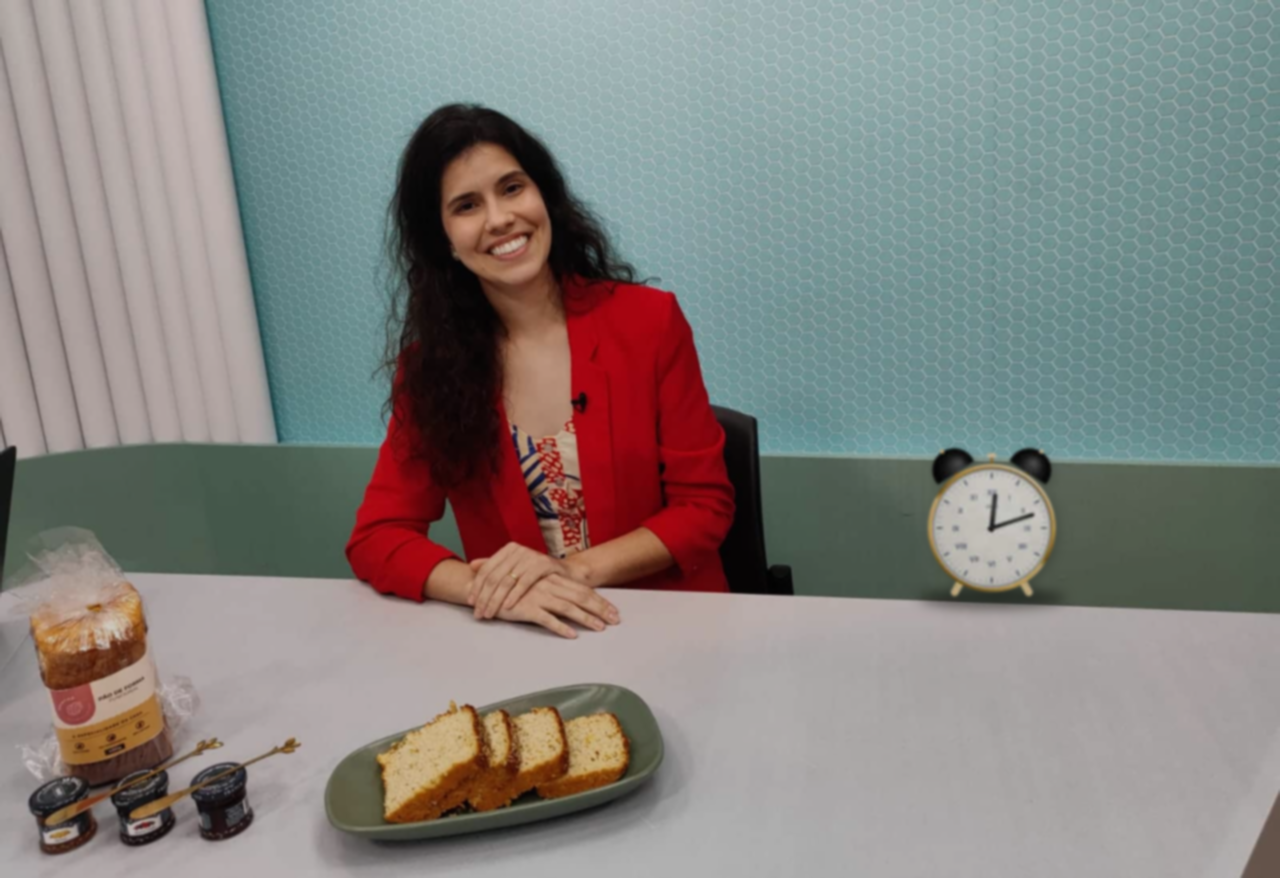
12.12
